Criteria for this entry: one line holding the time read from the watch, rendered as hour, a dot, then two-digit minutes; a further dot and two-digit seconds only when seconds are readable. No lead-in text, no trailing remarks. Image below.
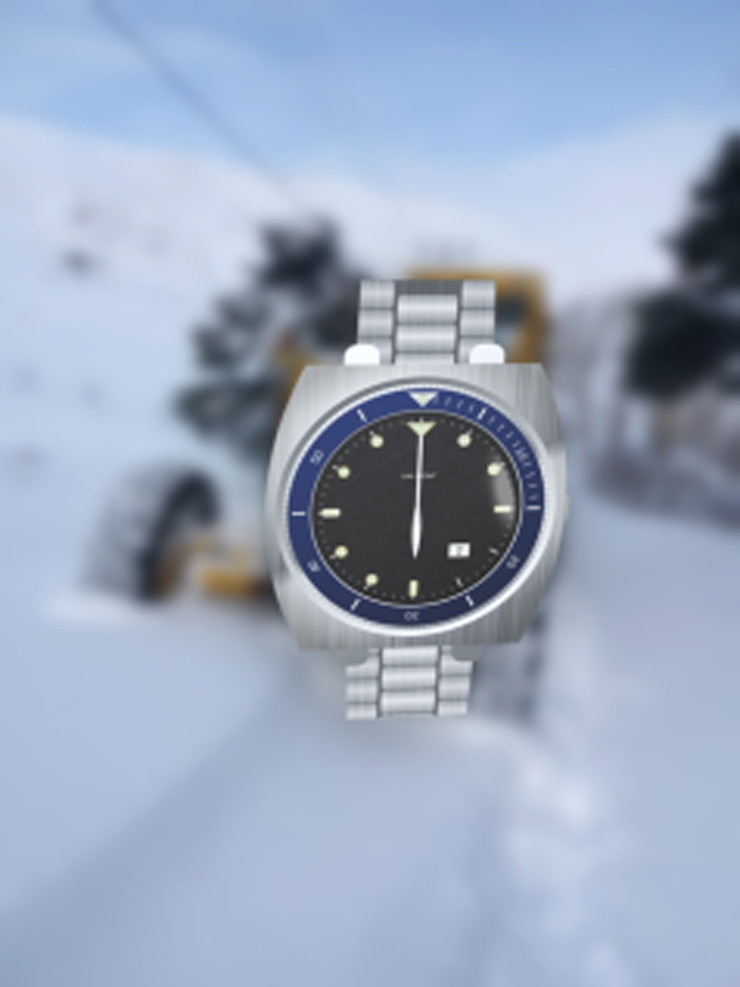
6.00
